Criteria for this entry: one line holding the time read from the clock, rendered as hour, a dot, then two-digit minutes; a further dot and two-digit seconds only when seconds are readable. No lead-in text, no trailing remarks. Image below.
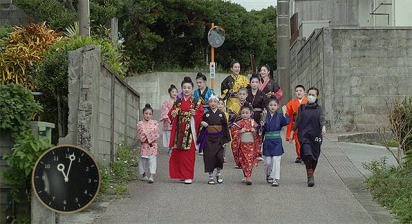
11.02
